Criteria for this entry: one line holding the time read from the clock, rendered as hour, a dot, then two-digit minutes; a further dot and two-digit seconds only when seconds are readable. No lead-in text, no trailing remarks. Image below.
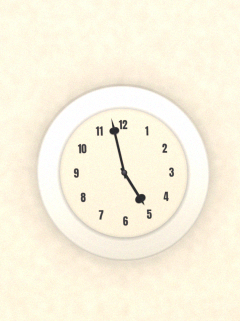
4.58
